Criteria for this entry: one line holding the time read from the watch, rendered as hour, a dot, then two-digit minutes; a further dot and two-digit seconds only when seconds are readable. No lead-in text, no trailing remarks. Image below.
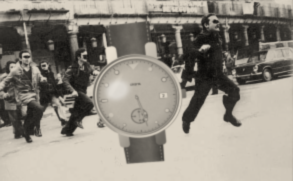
5.28
